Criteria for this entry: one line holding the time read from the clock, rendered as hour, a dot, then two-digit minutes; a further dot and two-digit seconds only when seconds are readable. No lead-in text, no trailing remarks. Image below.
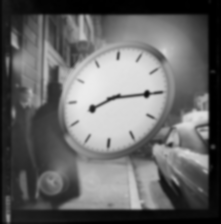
8.15
